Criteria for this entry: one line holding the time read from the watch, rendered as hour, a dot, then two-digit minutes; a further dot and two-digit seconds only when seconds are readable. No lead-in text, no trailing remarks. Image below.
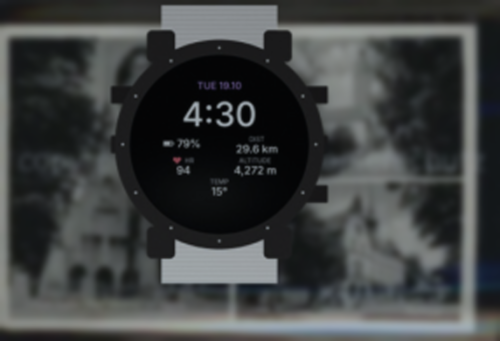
4.30
